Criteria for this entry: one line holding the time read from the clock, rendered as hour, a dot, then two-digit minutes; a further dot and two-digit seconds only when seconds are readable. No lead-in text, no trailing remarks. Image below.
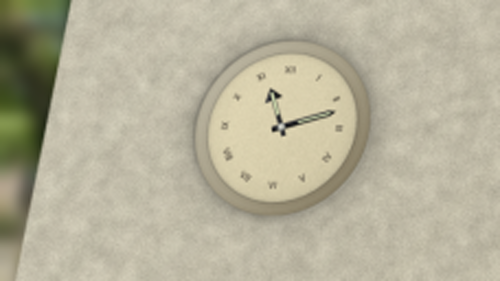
11.12
